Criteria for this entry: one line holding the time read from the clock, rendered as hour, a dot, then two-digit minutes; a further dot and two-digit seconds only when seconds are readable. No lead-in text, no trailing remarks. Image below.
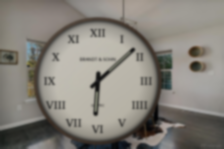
6.08
